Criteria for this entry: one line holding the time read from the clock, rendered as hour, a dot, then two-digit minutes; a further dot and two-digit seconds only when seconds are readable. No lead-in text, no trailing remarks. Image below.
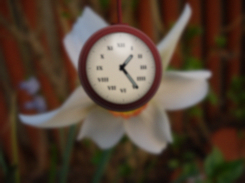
1.24
